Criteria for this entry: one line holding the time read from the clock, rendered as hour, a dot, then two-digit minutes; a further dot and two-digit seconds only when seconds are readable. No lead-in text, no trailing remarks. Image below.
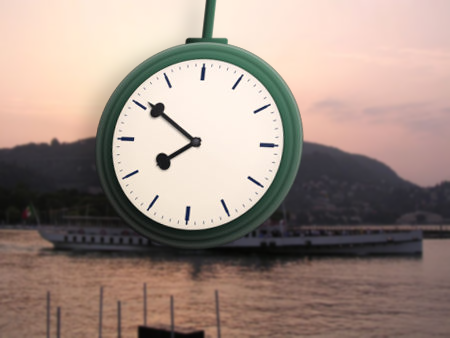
7.51
